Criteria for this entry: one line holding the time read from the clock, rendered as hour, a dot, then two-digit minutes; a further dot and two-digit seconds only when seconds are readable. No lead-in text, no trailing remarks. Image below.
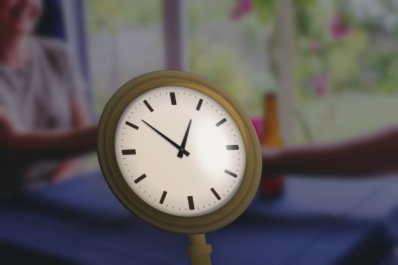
12.52
